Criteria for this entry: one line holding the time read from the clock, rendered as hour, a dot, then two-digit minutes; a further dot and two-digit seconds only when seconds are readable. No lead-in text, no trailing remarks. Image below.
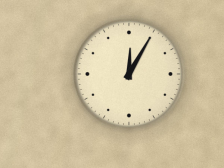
12.05
